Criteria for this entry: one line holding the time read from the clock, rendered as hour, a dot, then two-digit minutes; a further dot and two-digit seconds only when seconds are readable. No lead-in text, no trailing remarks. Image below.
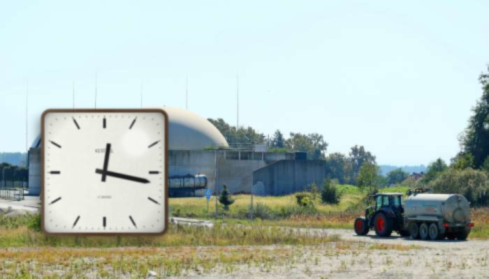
12.17
